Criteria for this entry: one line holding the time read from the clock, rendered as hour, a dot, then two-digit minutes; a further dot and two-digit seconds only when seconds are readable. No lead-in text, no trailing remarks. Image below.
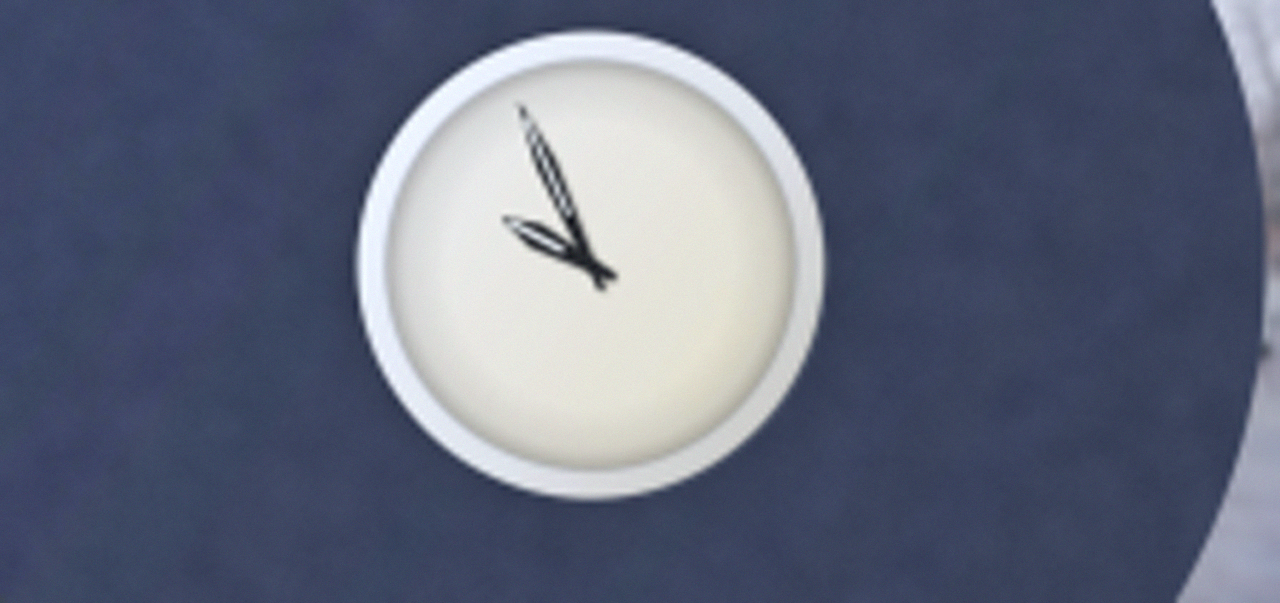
9.56
